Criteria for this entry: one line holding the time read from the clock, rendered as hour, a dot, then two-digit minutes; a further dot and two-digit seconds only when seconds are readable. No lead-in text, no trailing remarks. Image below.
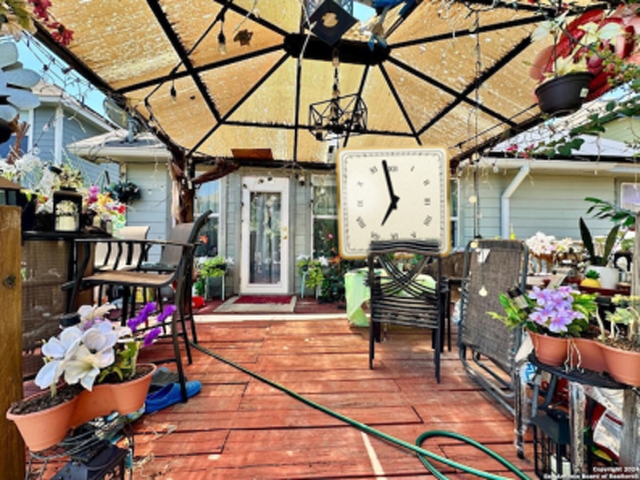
6.58
